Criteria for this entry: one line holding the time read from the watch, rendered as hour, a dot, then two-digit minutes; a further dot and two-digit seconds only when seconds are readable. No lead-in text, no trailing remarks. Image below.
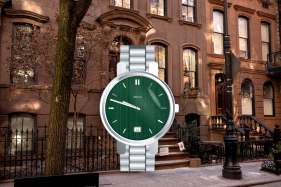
9.48
